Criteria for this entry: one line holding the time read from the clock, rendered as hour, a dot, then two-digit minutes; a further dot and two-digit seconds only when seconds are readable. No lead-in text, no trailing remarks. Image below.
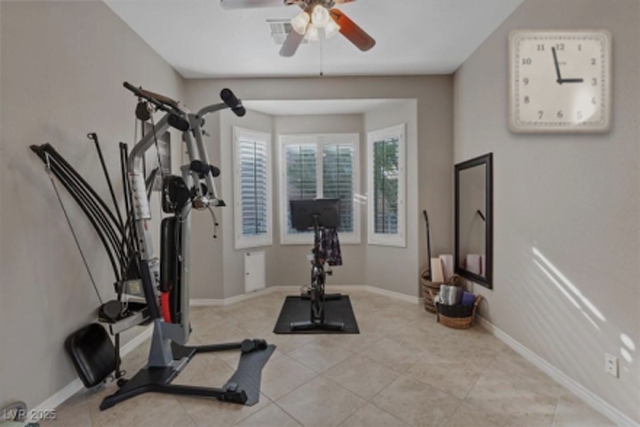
2.58
